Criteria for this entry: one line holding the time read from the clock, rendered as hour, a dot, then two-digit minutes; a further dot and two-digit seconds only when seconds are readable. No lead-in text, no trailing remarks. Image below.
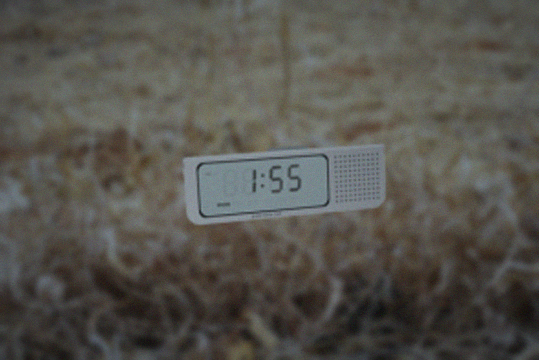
1.55
